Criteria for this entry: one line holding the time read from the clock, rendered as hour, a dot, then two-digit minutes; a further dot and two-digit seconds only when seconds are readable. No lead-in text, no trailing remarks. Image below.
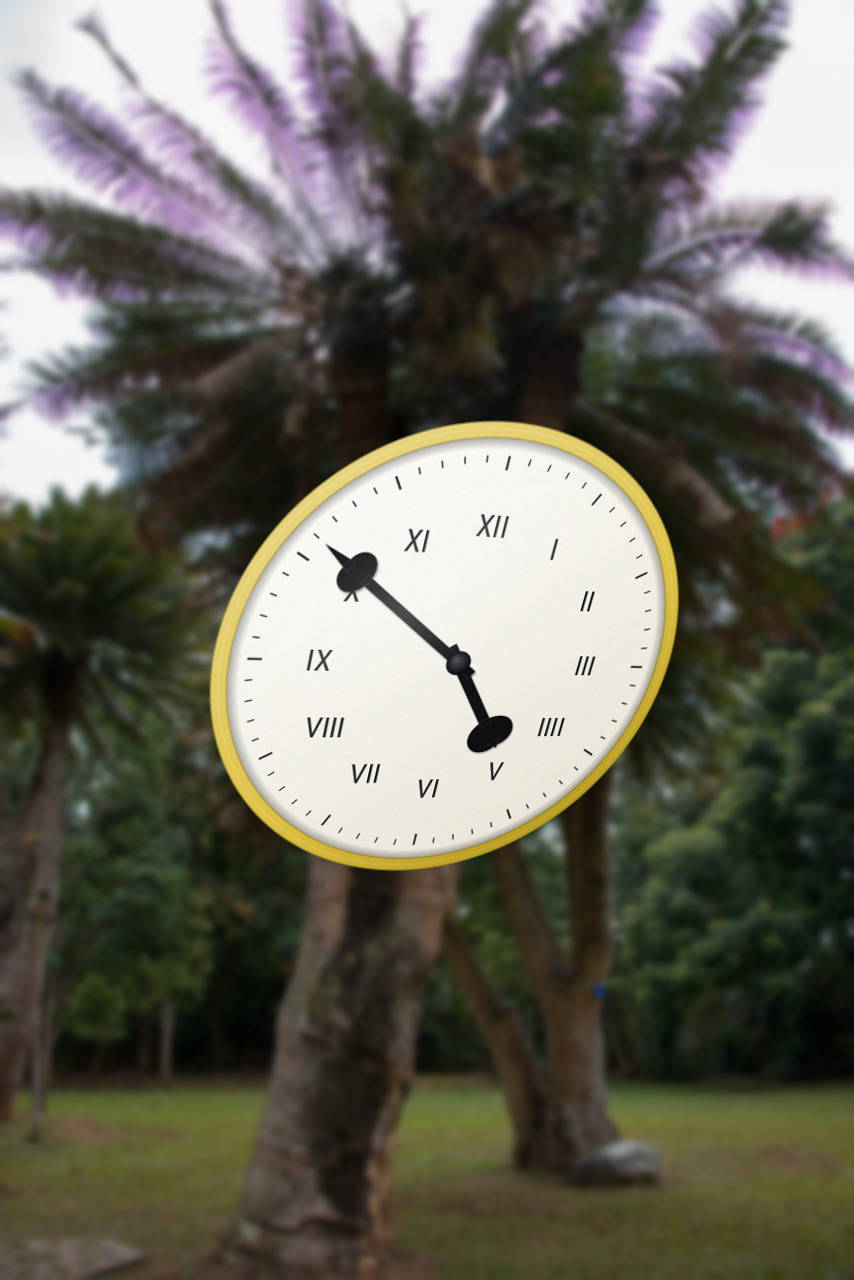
4.51
